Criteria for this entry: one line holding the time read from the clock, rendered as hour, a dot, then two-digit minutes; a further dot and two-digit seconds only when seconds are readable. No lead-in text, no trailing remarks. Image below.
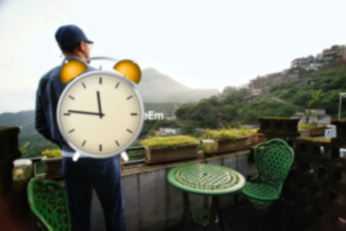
11.46
